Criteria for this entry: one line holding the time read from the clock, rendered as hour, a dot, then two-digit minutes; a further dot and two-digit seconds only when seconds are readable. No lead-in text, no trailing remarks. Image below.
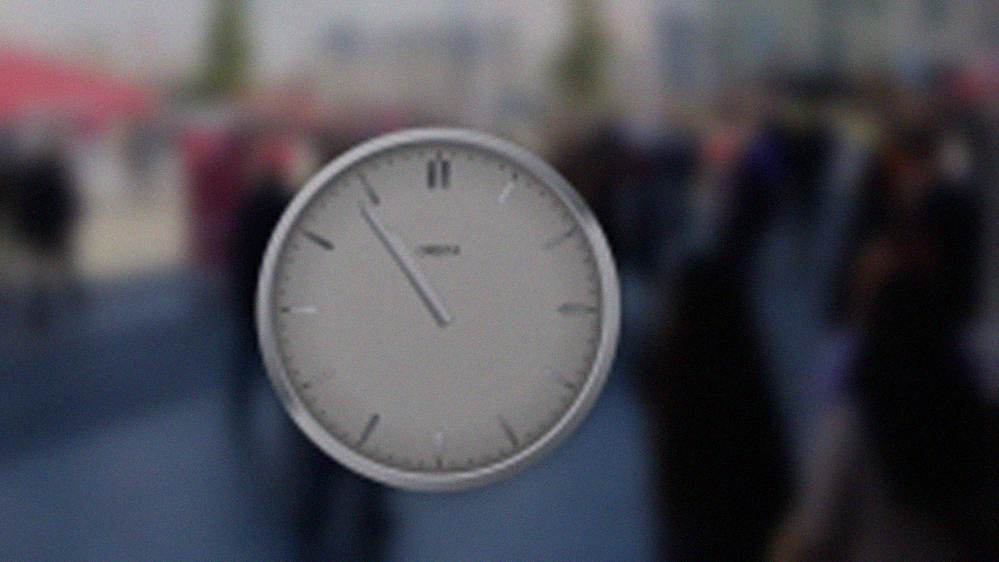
10.54
